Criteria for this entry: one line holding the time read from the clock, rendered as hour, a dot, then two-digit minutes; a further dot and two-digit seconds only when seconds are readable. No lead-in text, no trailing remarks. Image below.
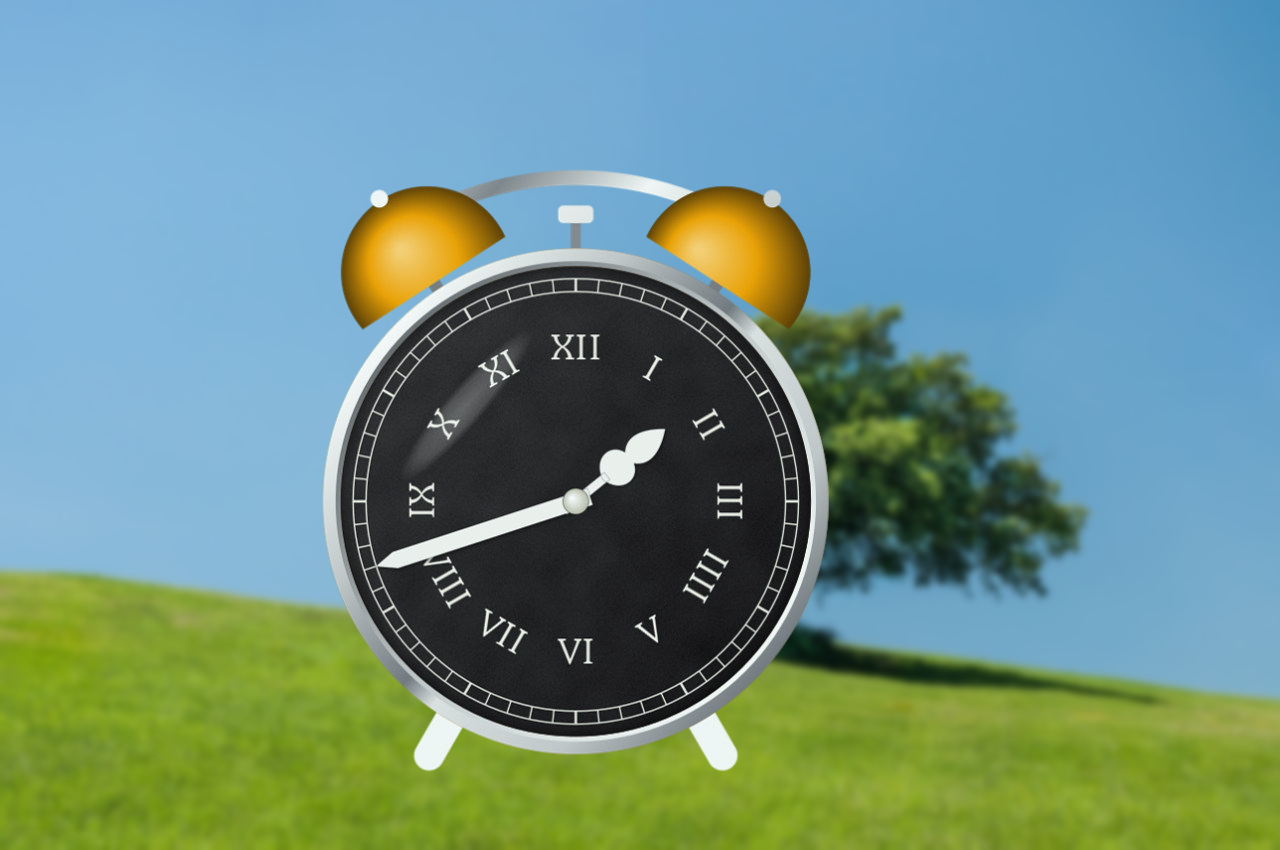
1.42
